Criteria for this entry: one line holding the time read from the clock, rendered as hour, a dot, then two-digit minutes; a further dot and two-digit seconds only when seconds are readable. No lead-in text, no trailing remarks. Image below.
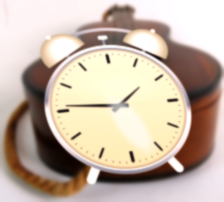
1.46
